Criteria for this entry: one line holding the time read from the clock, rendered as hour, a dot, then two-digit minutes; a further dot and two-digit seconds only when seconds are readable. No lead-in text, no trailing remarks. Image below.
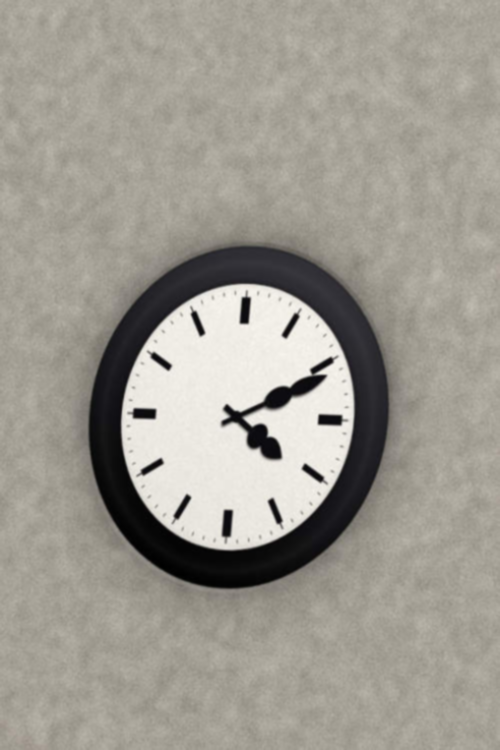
4.11
